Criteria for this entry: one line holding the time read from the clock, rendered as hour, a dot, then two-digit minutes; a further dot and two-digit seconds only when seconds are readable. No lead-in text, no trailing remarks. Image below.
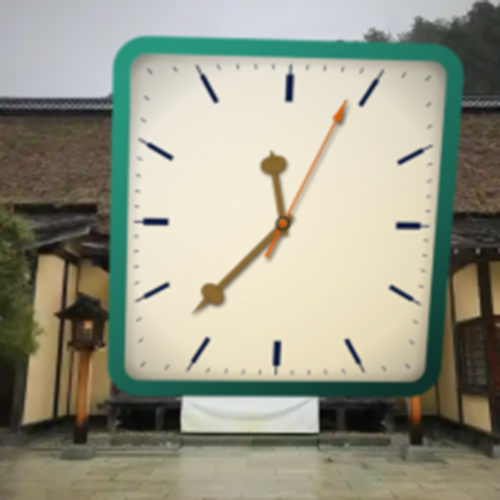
11.37.04
